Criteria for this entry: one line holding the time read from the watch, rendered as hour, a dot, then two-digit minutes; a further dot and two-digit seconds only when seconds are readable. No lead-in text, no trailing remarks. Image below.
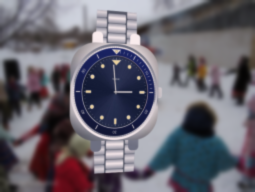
2.59
